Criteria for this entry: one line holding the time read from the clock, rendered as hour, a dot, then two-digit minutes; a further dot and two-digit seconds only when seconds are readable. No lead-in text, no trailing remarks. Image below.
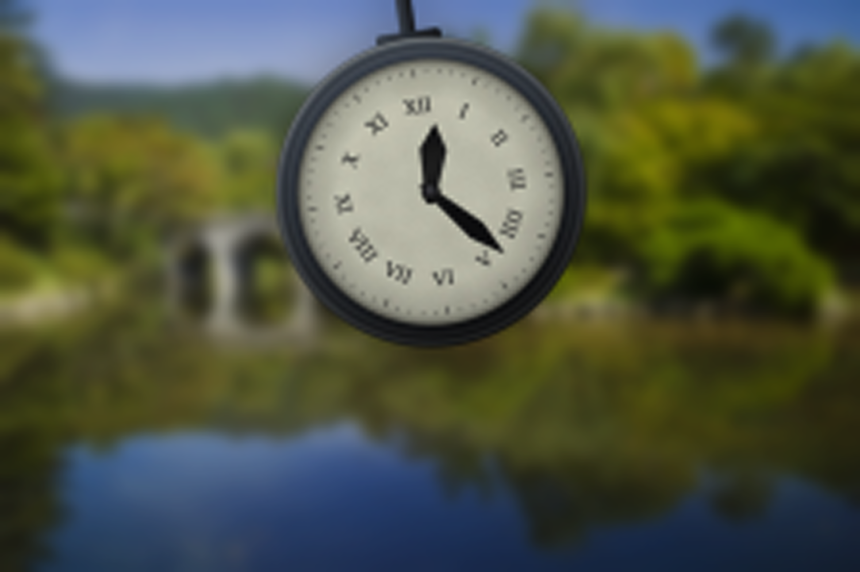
12.23
